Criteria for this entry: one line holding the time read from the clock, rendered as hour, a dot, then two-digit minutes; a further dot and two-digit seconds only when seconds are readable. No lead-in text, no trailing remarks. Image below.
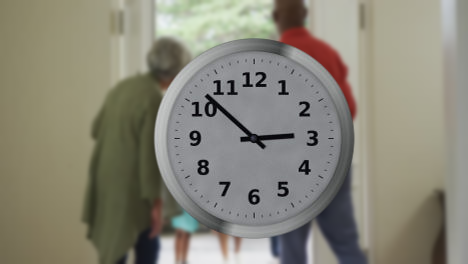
2.52
